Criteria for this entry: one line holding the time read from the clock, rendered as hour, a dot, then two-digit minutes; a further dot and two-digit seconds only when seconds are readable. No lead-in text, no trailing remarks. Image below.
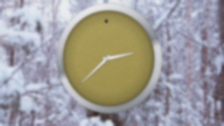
2.38
